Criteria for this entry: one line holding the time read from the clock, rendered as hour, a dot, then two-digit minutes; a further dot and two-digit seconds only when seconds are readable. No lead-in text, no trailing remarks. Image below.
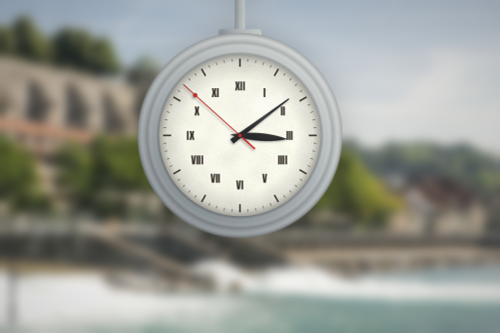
3.08.52
